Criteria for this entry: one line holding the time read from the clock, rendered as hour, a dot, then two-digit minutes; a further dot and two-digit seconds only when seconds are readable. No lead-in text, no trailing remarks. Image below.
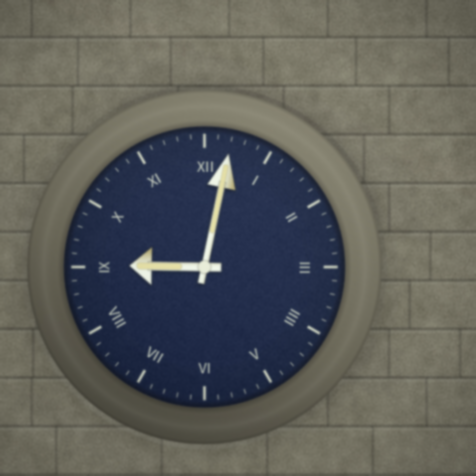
9.02
